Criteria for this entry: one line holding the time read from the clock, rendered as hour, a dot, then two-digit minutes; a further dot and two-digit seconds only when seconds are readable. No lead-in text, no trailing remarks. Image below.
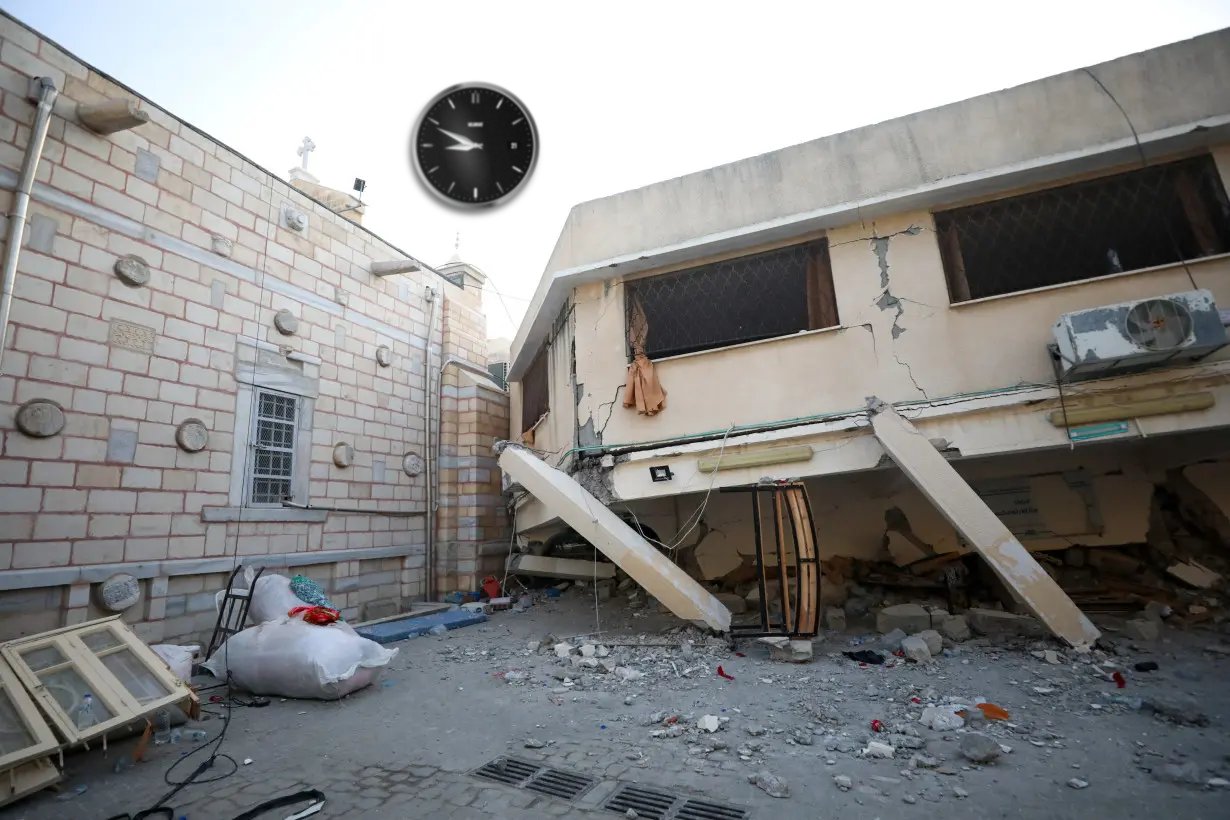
8.49
